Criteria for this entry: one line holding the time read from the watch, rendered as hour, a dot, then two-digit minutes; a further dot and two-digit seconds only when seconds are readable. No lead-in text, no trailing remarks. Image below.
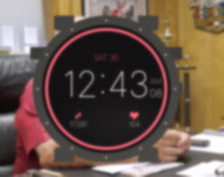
12.43
